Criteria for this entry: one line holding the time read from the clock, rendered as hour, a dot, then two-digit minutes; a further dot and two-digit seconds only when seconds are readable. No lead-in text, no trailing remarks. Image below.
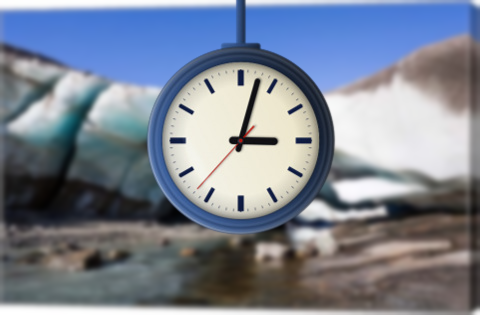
3.02.37
